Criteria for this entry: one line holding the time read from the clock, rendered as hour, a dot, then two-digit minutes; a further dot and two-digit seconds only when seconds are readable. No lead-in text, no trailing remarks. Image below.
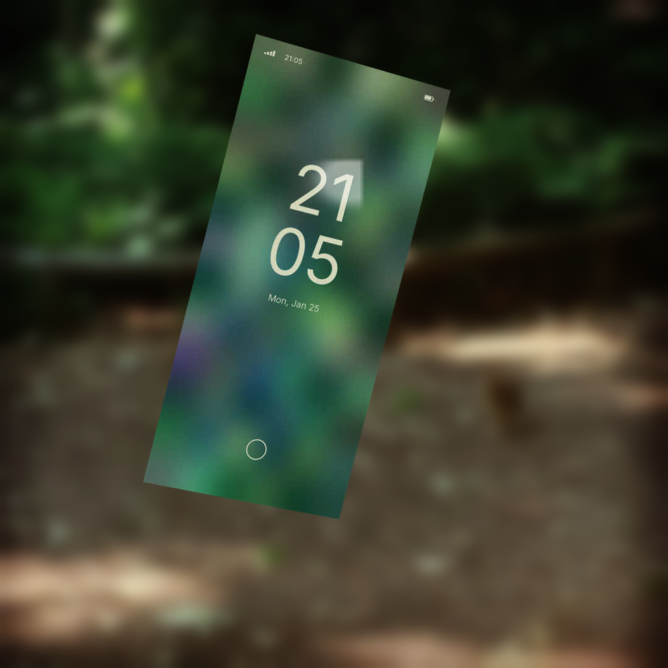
21.05
